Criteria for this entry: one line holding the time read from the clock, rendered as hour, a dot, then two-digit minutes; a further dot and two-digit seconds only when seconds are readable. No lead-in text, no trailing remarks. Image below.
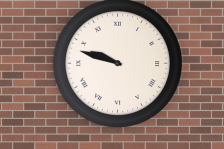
9.48
